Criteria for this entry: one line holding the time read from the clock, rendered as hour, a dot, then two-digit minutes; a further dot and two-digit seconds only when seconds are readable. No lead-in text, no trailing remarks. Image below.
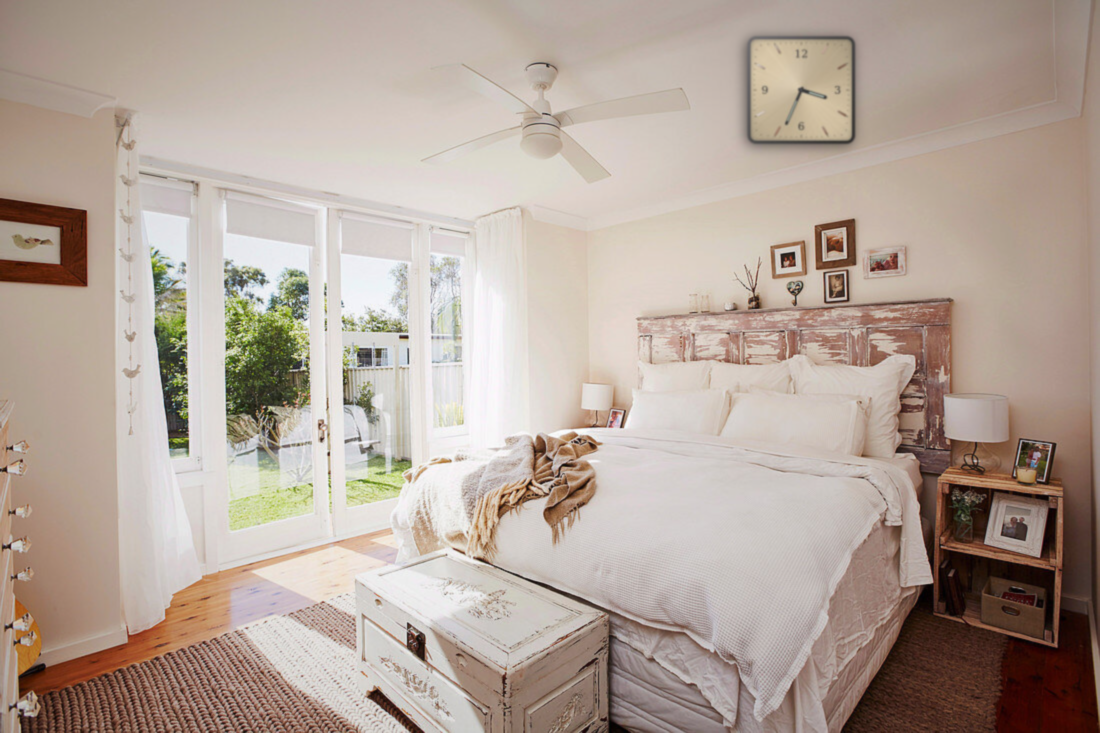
3.34
